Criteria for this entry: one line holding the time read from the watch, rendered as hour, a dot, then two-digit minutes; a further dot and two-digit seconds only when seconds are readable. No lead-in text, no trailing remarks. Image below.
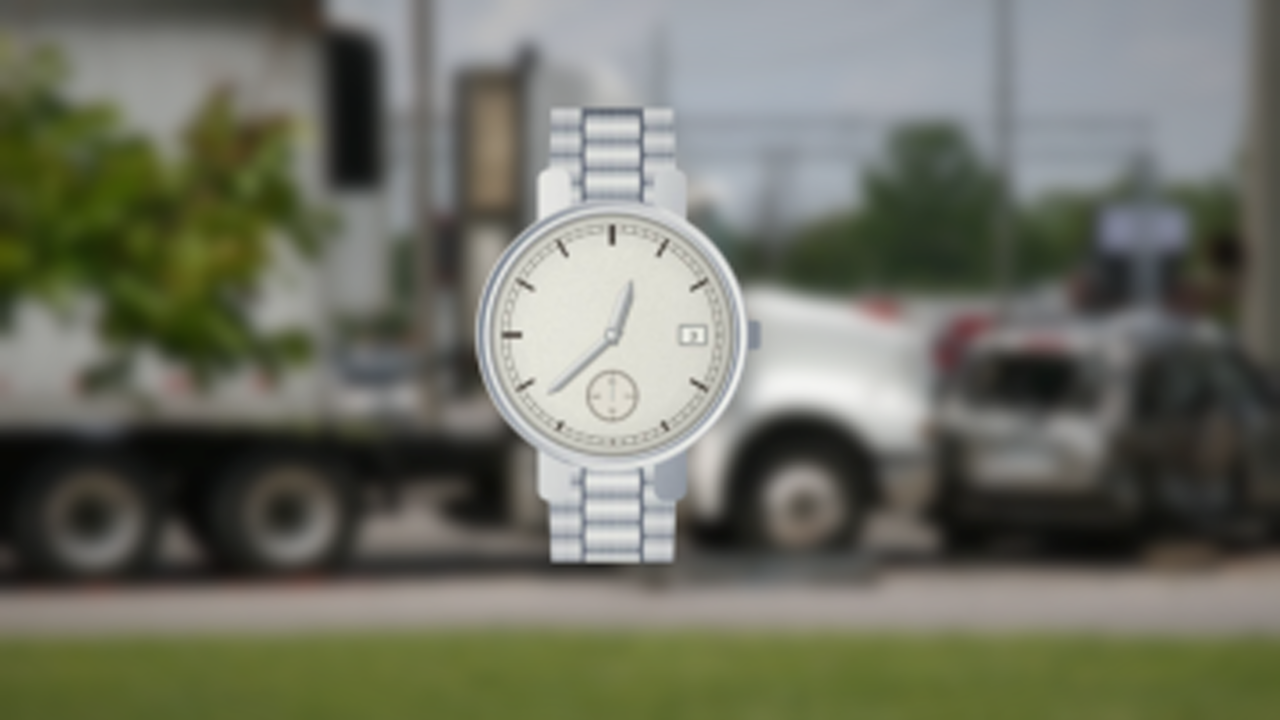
12.38
